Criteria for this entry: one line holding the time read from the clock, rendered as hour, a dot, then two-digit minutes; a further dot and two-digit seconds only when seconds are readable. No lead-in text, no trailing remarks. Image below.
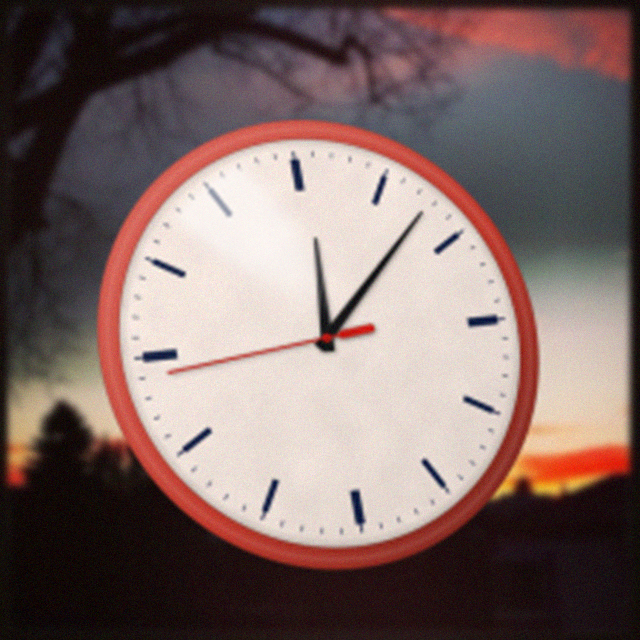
12.07.44
